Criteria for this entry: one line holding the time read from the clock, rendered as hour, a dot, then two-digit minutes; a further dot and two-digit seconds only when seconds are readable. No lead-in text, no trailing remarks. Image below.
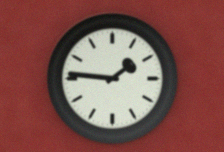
1.46
